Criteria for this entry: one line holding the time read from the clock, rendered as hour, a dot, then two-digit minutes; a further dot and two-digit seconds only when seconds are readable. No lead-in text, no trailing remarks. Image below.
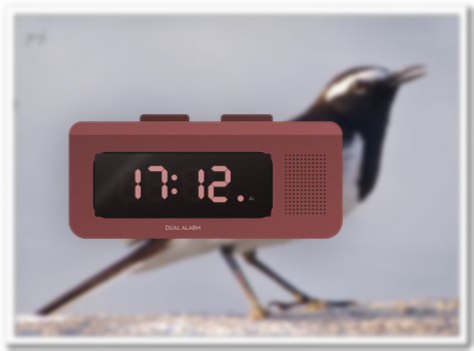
17.12
